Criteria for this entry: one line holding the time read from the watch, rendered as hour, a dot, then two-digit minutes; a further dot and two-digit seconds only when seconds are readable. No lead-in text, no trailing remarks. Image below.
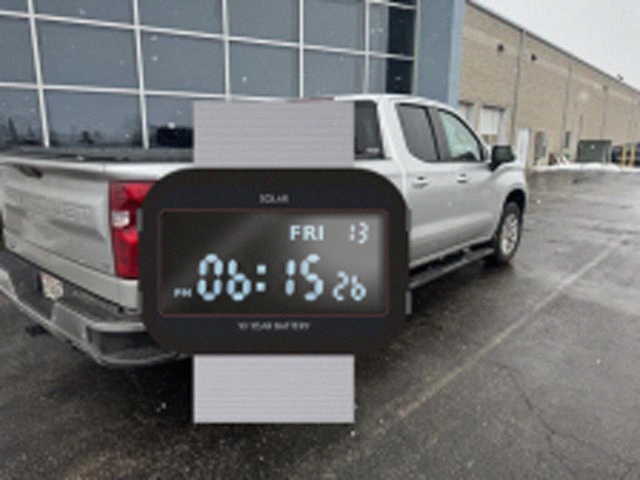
6.15.26
